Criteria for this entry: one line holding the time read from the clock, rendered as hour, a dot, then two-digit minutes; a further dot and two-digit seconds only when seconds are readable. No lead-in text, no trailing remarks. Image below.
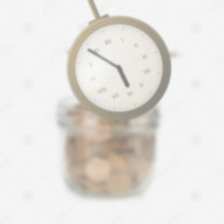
5.54
